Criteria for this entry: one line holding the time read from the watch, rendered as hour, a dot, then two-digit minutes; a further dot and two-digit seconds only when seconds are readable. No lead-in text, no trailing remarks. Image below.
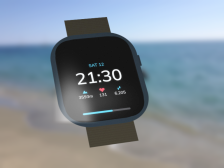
21.30
